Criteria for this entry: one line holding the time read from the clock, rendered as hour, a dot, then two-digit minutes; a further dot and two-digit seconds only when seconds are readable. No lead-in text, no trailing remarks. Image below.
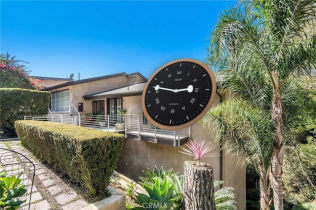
2.47
